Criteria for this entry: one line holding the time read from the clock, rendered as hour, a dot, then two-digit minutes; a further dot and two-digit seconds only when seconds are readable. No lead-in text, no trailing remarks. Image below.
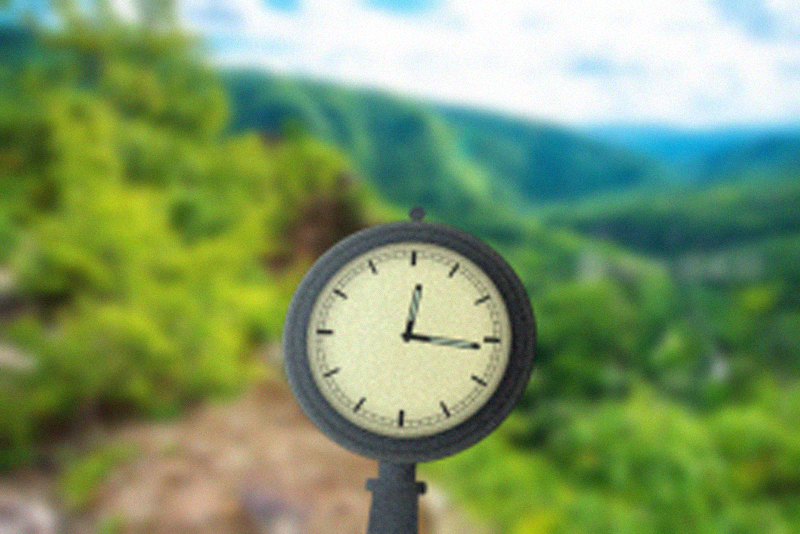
12.16
